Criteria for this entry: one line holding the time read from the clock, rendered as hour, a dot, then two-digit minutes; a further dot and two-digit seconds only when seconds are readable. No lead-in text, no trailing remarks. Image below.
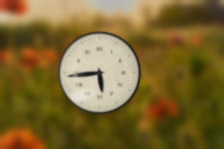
5.44
